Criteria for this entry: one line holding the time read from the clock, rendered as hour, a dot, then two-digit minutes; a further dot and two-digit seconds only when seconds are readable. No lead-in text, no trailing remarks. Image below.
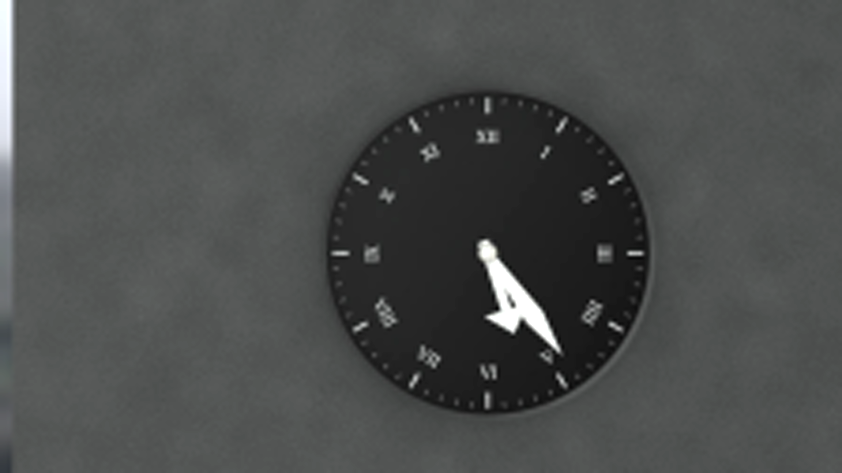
5.24
